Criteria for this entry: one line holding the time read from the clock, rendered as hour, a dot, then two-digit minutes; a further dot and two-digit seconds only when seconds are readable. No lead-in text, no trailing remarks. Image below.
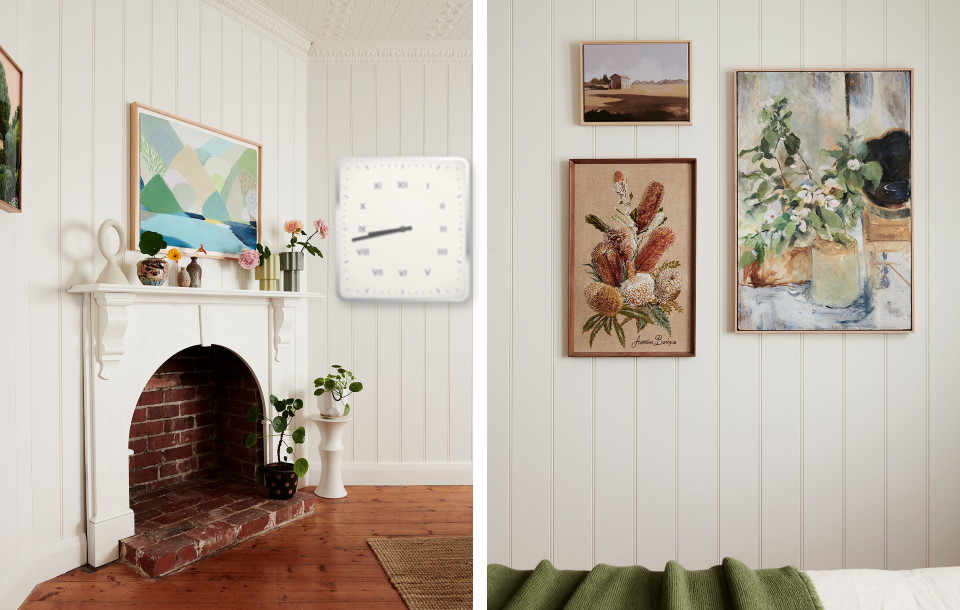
8.43
